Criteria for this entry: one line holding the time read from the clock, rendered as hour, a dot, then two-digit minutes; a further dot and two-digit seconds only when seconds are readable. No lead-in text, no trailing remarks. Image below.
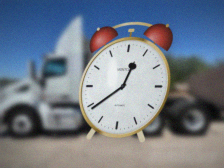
12.39
